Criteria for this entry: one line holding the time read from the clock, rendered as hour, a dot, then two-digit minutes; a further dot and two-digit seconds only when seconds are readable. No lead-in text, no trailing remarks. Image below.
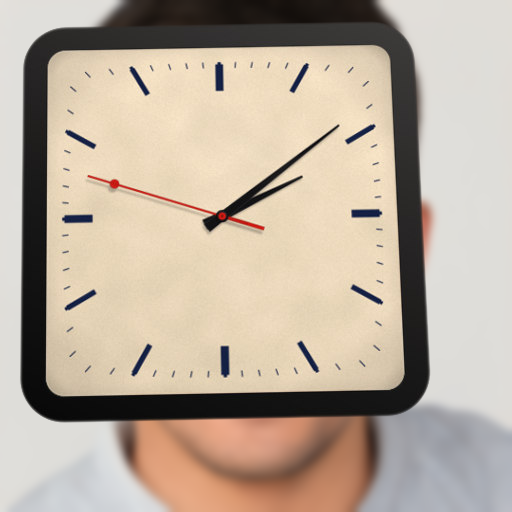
2.08.48
